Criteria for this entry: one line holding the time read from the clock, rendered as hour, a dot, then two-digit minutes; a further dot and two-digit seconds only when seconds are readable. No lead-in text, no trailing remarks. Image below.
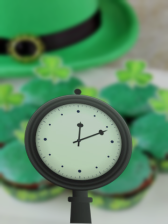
12.11
